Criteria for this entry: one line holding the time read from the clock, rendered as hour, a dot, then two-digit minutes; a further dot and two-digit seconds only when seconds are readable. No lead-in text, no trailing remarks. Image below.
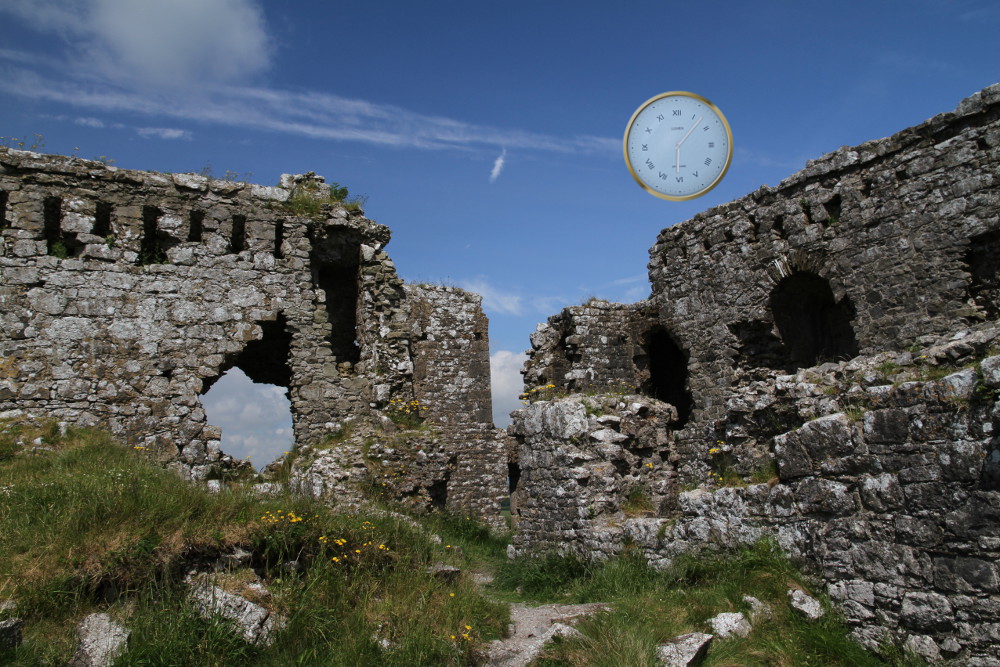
6.07
